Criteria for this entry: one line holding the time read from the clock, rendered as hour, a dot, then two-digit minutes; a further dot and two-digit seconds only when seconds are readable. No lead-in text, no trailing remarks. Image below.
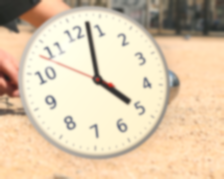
5.02.53
